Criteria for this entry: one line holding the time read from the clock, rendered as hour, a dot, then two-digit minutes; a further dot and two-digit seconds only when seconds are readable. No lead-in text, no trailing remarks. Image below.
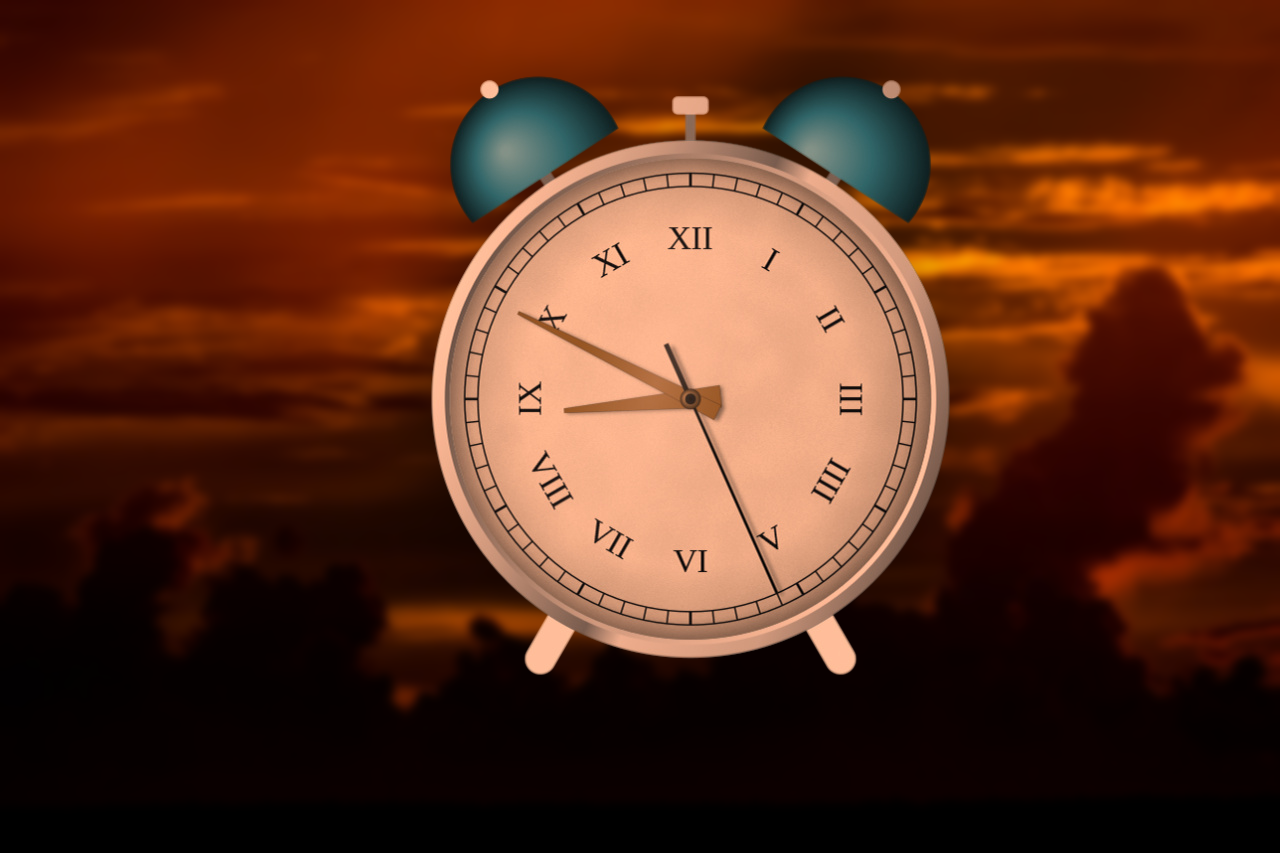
8.49.26
